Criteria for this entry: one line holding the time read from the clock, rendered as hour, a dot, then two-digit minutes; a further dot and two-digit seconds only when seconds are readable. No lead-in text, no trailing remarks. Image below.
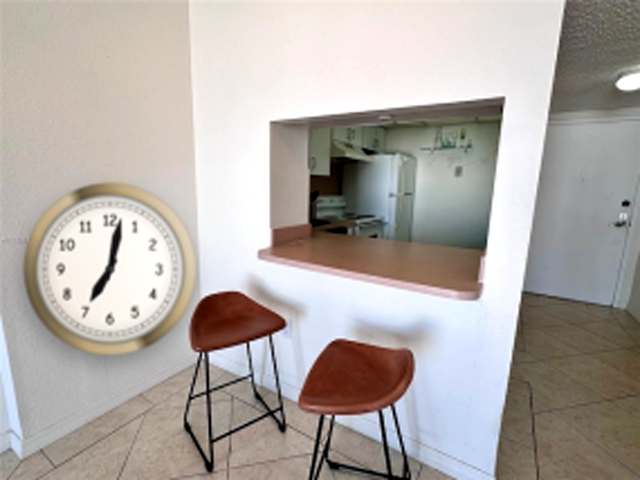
7.02
